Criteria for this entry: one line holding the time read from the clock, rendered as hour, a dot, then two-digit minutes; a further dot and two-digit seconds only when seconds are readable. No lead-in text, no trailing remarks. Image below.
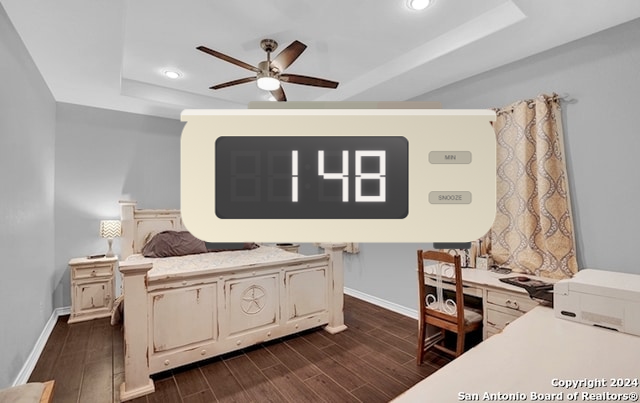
1.48
